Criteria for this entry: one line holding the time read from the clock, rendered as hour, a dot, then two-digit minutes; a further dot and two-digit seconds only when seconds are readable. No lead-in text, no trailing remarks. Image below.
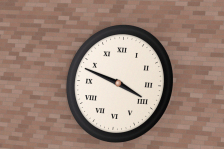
3.48
